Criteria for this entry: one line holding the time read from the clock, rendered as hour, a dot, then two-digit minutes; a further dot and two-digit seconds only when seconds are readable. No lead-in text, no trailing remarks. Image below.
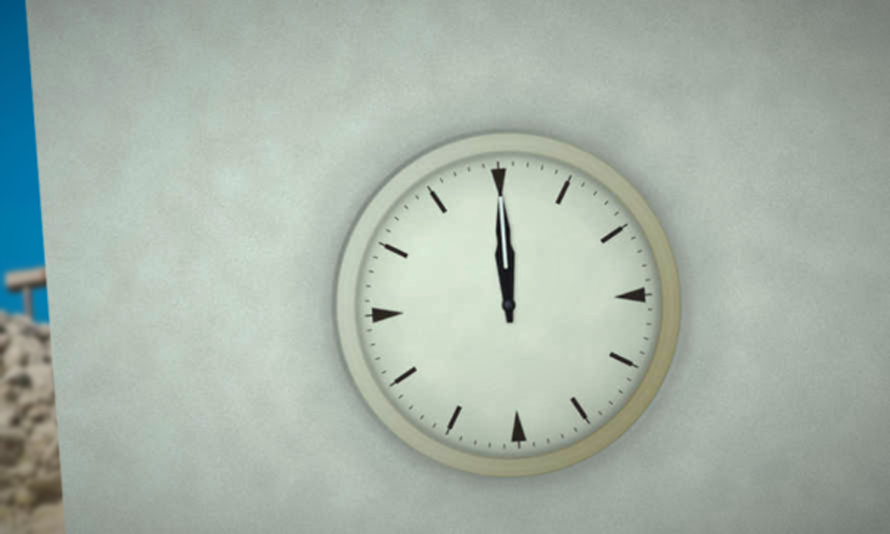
12.00
